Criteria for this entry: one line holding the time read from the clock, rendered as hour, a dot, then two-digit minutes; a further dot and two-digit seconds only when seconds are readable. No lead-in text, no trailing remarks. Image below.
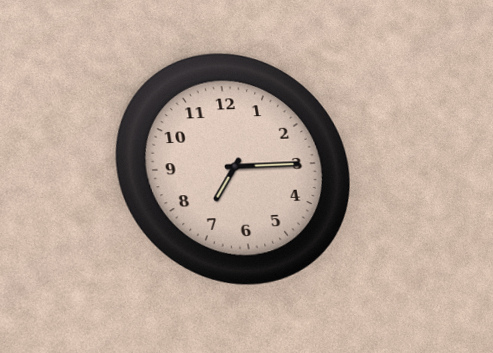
7.15
